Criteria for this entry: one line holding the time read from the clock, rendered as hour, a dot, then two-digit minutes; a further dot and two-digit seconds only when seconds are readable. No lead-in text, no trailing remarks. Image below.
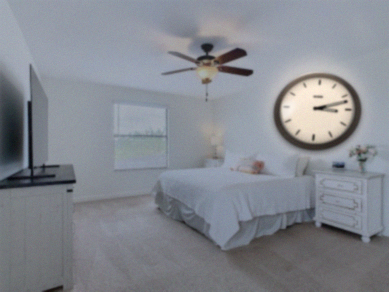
3.12
